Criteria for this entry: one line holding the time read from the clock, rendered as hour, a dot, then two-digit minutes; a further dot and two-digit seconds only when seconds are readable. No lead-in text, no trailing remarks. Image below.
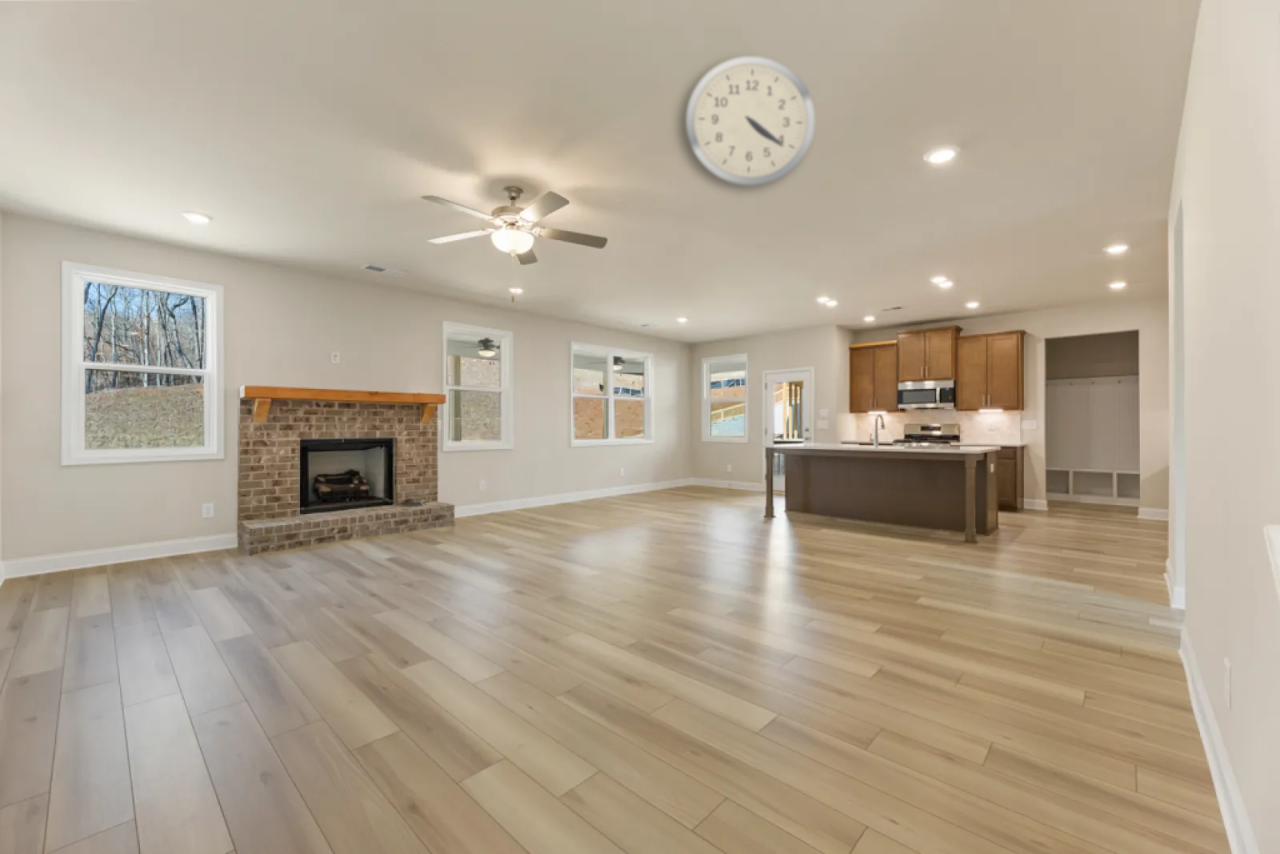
4.21
